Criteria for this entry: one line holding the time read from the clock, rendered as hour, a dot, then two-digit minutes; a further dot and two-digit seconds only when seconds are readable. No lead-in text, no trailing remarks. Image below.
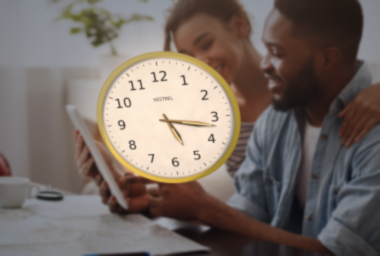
5.17
